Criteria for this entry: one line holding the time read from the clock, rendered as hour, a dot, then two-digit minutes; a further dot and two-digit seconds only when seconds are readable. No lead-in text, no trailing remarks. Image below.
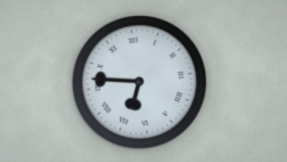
6.47
